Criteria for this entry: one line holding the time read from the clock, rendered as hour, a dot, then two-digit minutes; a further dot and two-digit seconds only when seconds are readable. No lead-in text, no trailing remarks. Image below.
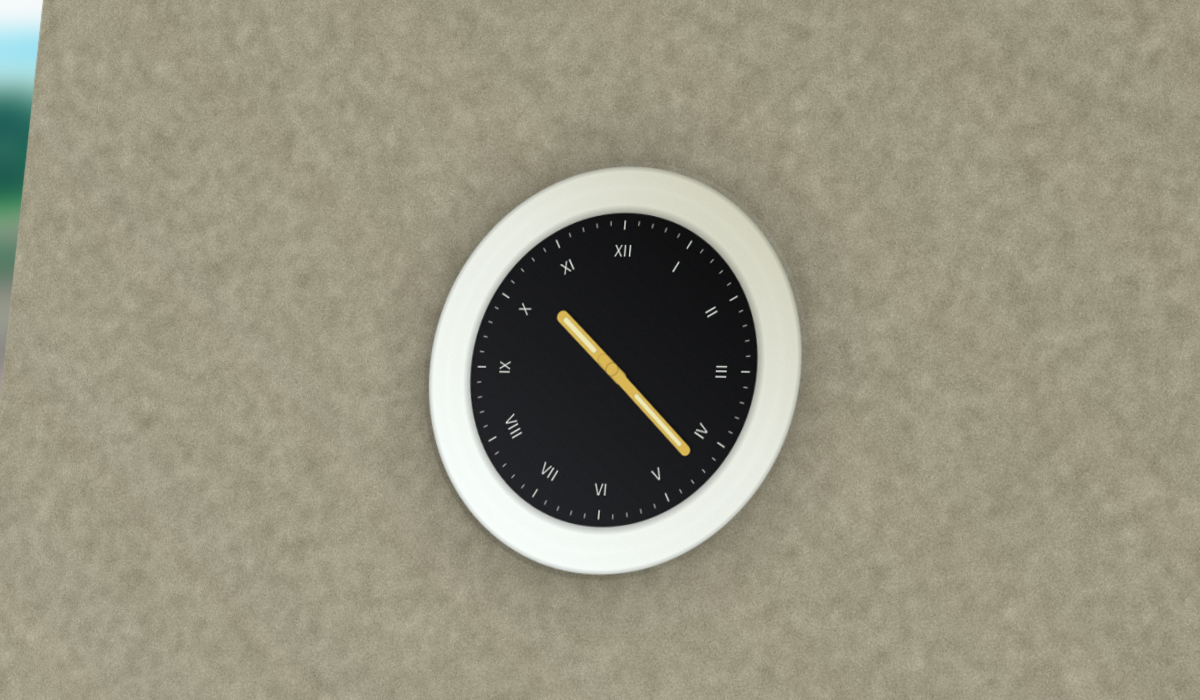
10.22
